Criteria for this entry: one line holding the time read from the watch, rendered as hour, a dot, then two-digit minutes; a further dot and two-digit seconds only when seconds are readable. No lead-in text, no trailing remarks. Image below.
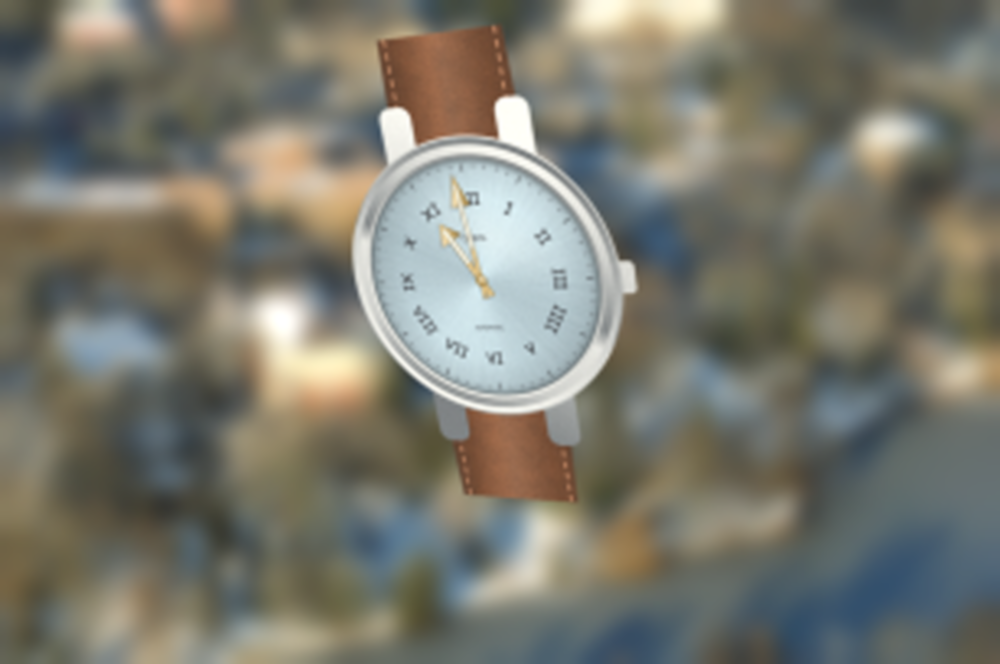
10.59
